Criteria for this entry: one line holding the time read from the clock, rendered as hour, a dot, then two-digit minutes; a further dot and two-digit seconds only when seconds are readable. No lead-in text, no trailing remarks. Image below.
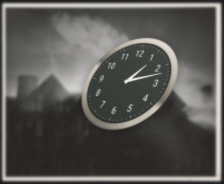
1.12
